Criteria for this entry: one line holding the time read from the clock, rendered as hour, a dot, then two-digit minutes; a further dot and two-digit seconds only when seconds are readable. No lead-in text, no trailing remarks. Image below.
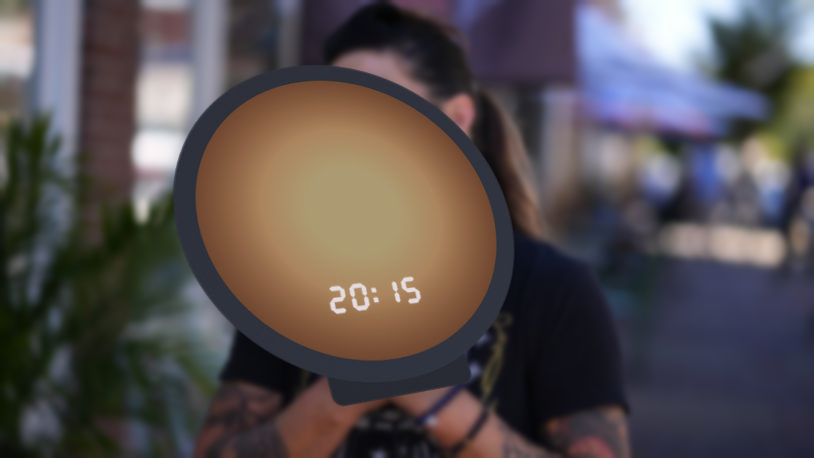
20.15
